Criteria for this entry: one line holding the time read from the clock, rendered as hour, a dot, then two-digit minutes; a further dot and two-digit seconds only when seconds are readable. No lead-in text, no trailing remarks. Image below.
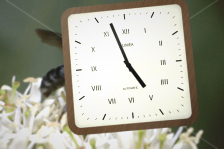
4.57
